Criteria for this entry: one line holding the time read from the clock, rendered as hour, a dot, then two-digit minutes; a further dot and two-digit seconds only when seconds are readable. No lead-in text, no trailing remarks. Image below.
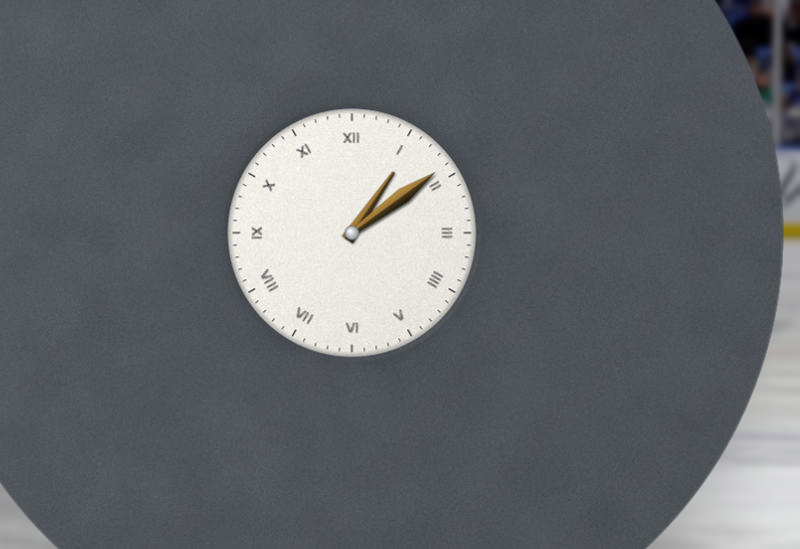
1.09
